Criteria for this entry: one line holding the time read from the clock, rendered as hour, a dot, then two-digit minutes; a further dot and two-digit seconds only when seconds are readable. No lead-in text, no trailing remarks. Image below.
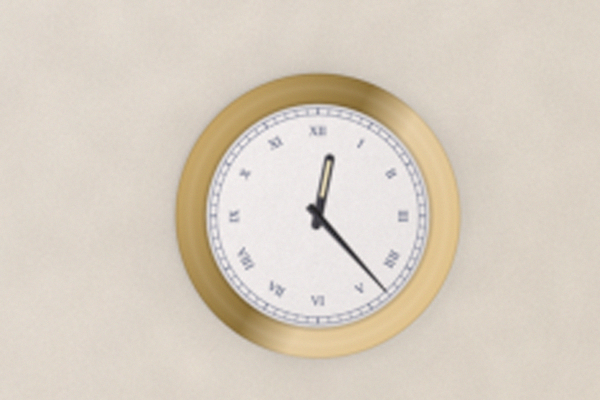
12.23
